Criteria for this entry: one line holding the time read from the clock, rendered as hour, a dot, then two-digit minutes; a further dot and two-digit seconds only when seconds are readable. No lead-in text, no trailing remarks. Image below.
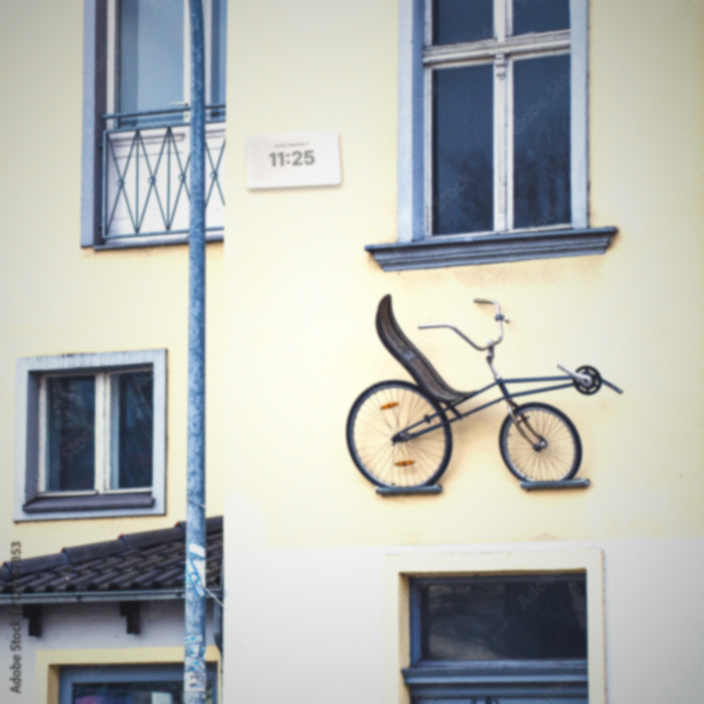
11.25
